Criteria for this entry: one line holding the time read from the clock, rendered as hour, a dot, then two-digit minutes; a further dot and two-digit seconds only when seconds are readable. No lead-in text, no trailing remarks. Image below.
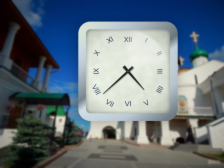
4.38
